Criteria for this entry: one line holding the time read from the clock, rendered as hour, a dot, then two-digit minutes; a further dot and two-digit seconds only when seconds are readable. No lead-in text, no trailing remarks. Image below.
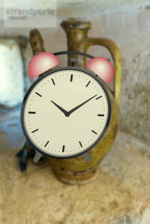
10.09
